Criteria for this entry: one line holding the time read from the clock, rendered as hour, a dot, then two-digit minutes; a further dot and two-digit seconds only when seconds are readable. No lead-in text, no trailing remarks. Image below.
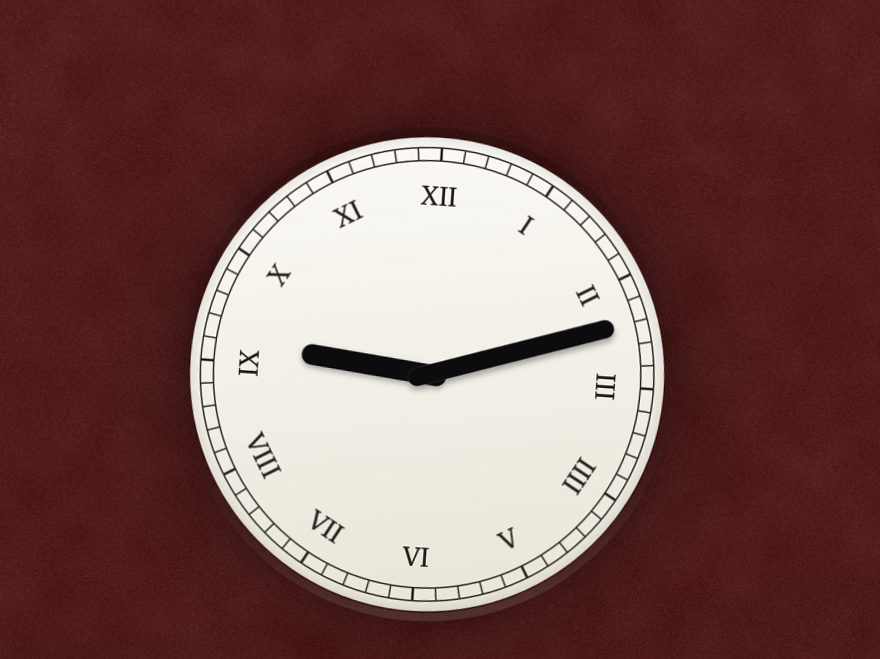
9.12
